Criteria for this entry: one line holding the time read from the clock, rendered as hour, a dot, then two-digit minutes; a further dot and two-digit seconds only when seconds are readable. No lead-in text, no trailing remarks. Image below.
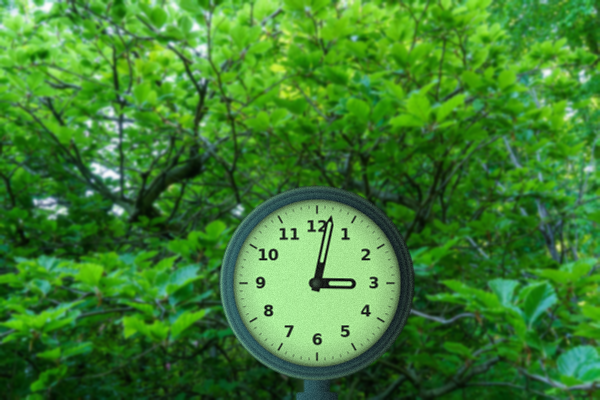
3.02
